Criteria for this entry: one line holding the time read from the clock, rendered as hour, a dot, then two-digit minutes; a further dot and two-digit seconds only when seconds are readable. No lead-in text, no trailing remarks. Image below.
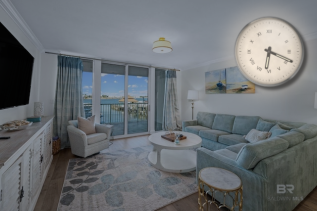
6.19
